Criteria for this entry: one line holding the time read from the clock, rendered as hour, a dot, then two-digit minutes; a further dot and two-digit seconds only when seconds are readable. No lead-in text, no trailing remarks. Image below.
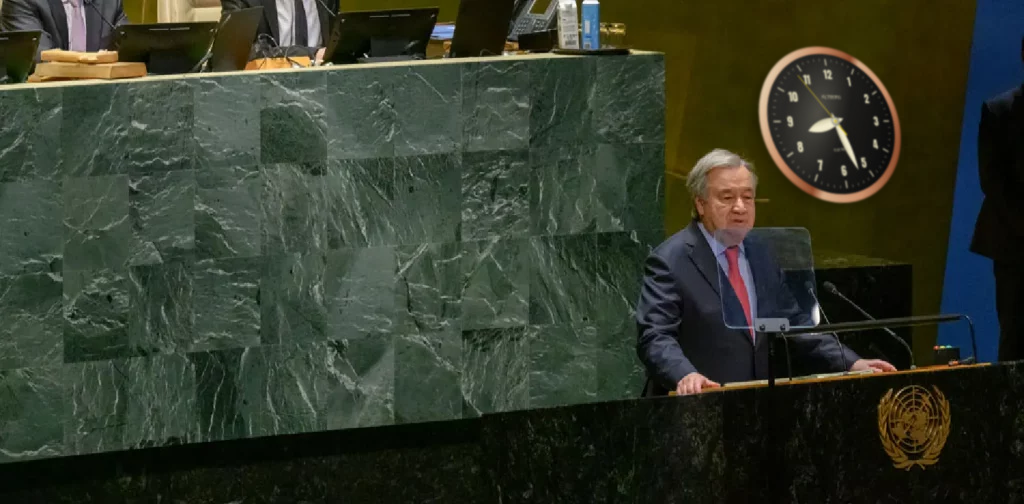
8.26.54
